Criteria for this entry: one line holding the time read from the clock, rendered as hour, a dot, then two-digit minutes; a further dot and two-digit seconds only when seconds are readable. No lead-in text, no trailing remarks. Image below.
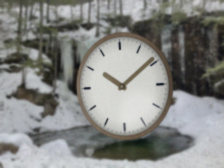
10.09
